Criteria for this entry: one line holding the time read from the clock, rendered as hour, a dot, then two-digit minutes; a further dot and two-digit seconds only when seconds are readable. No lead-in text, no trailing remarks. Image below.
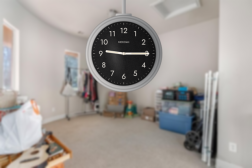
9.15
